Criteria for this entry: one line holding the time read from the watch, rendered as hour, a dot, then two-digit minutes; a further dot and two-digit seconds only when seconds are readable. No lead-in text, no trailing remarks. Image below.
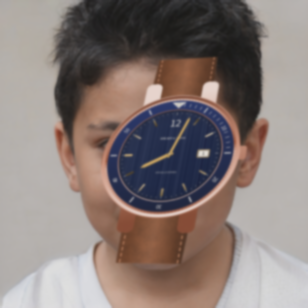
8.03
